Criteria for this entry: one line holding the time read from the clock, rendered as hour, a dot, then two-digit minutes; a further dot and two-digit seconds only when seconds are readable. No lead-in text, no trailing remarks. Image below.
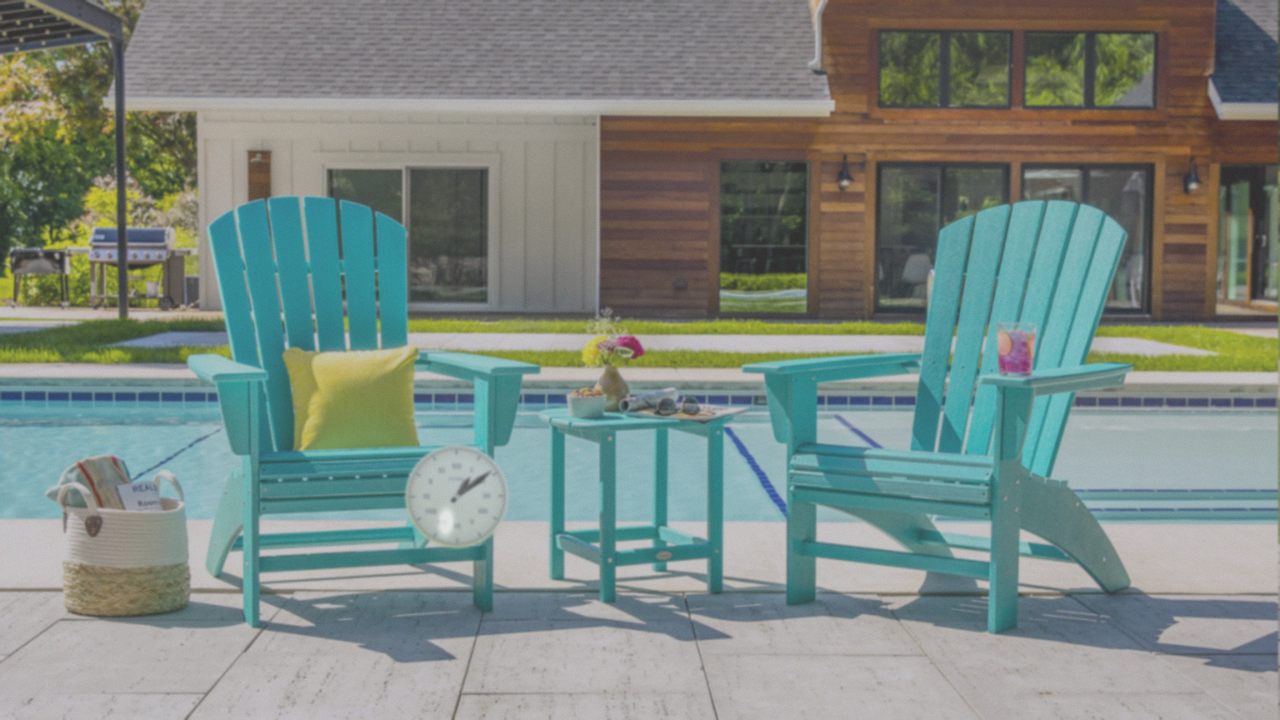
1.09
